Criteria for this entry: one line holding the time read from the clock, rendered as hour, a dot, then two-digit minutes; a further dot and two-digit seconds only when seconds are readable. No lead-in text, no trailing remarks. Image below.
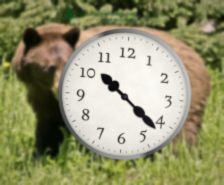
10.22
